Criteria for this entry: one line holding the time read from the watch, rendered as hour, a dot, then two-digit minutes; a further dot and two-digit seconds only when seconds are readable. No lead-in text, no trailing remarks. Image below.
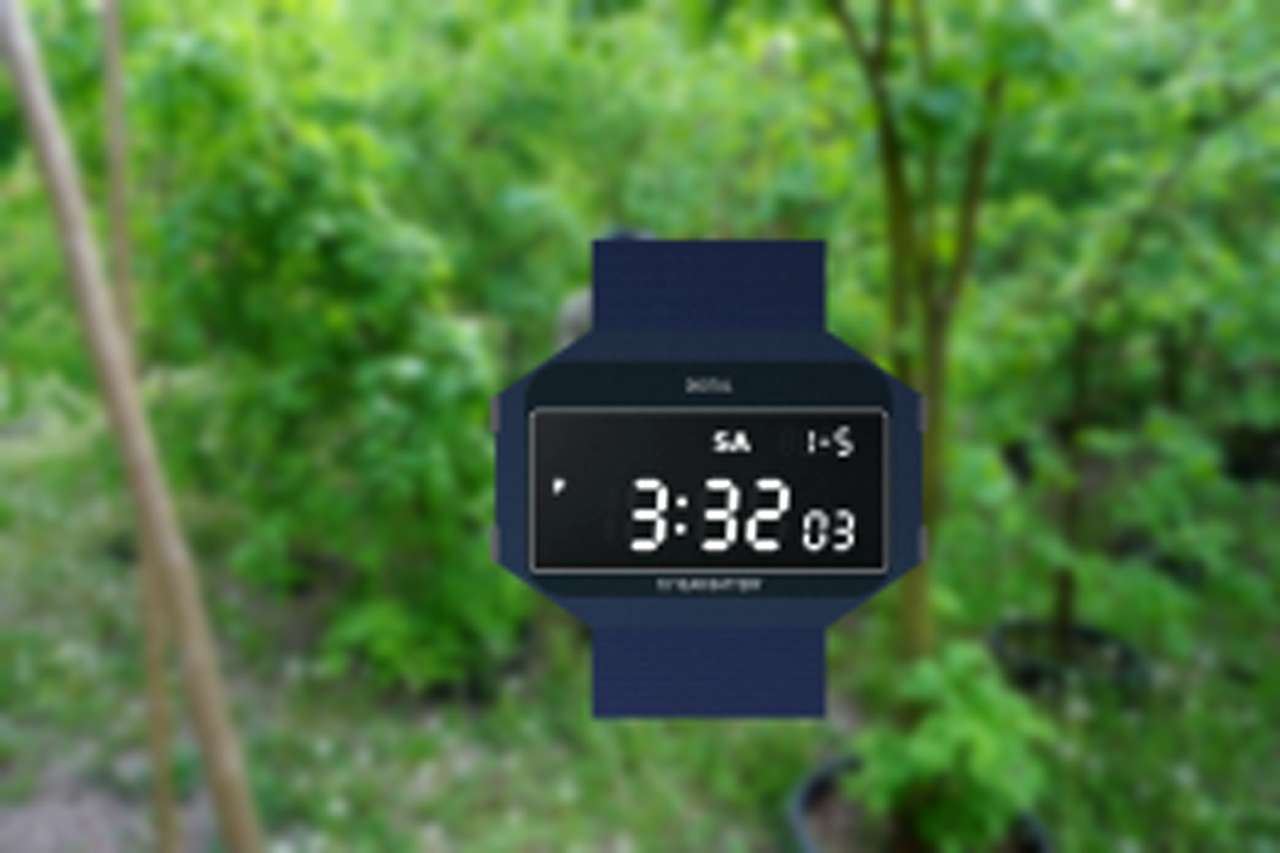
3.32.03
